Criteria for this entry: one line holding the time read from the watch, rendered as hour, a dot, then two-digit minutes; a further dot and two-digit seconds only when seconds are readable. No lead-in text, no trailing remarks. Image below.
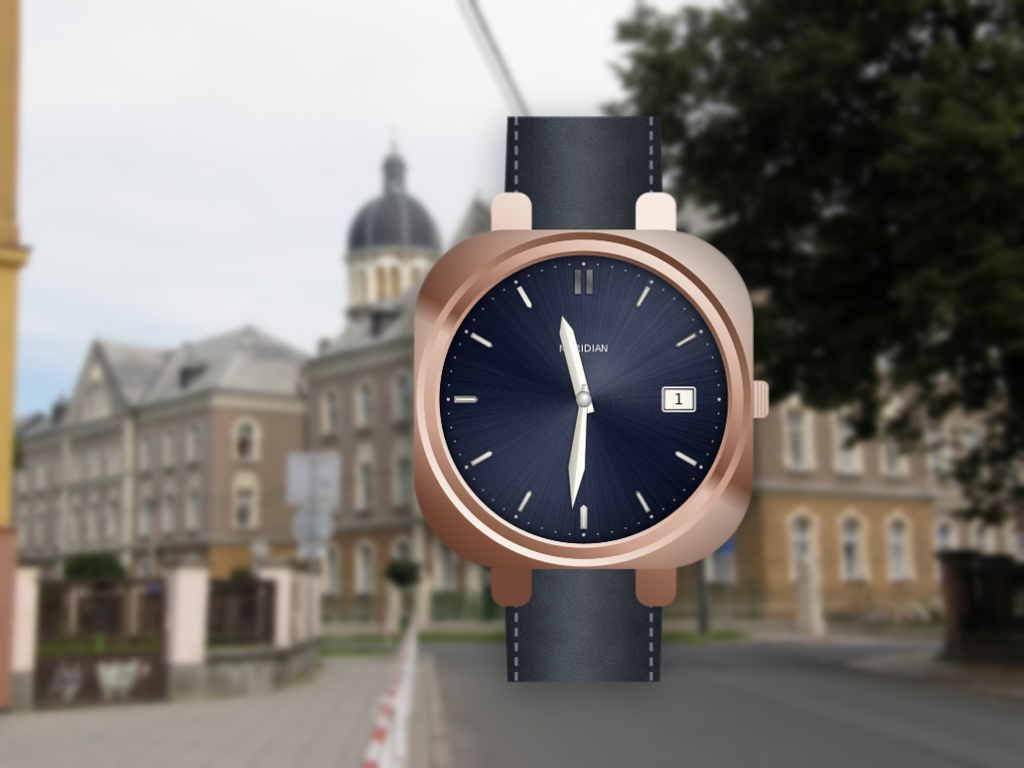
11.31
